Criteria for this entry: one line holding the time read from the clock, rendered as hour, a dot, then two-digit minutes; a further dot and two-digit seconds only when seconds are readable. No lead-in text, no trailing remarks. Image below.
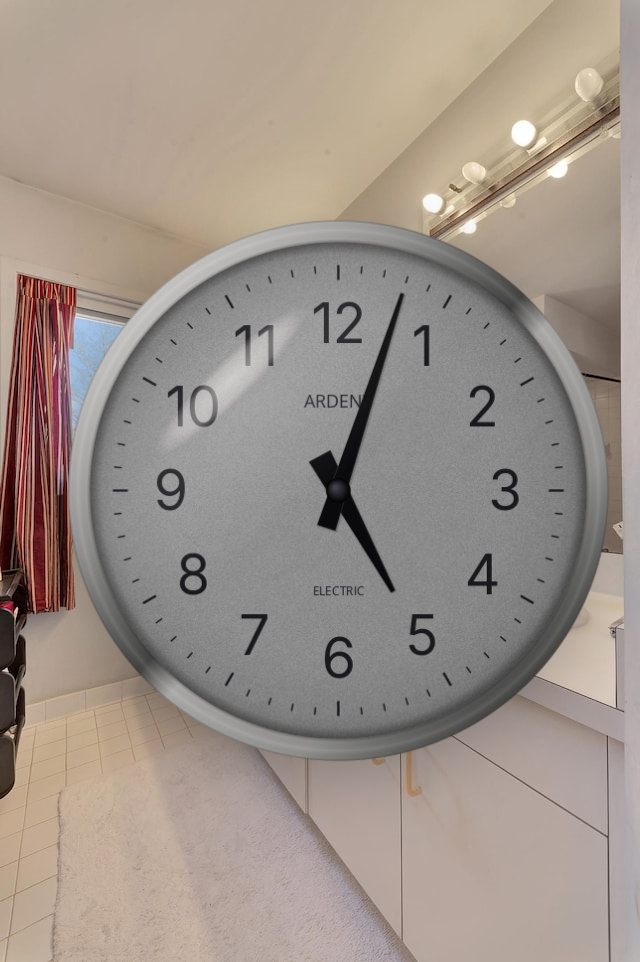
5.03
